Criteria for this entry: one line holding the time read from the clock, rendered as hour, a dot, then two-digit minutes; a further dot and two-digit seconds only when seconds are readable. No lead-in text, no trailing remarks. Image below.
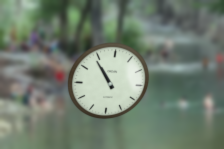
10.54
